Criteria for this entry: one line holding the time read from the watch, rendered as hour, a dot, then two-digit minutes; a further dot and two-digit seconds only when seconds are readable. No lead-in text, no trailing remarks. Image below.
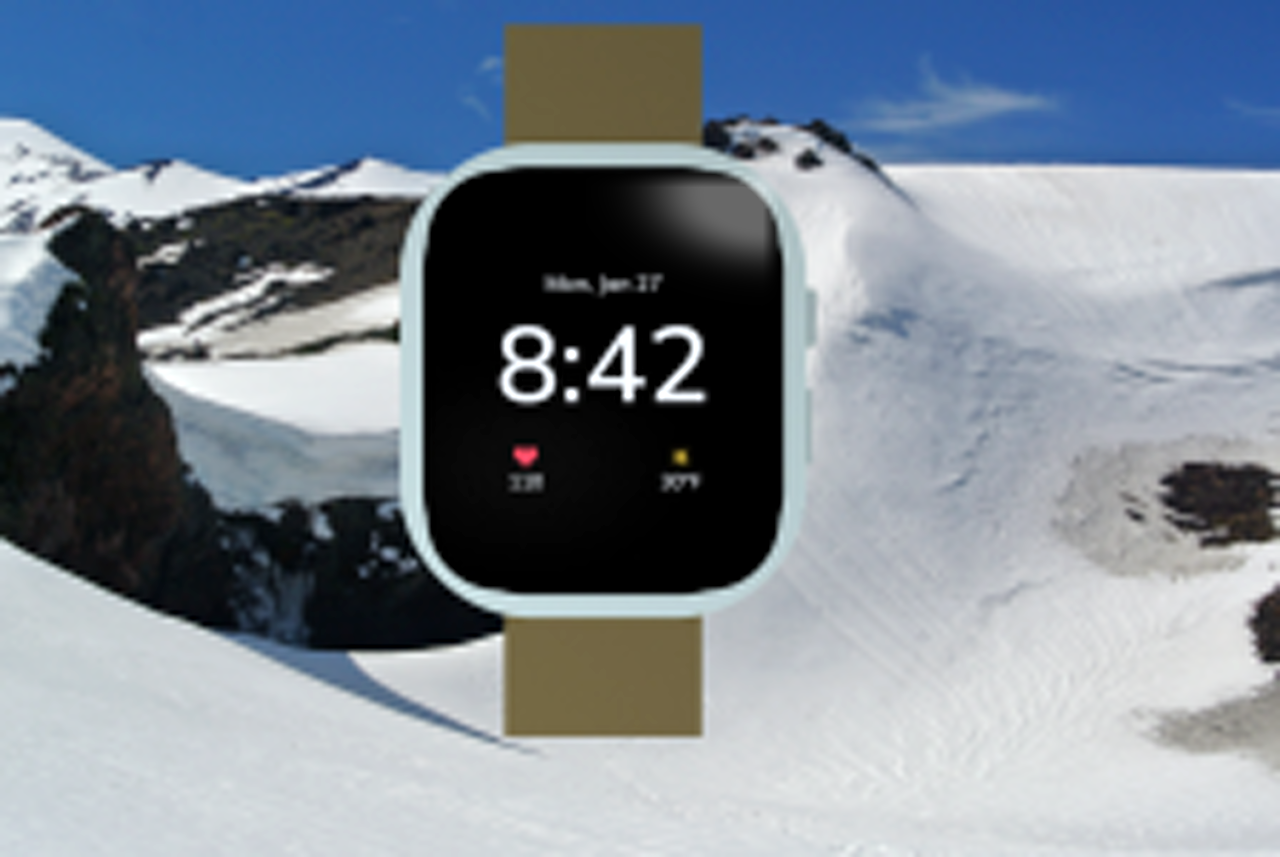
8.42
